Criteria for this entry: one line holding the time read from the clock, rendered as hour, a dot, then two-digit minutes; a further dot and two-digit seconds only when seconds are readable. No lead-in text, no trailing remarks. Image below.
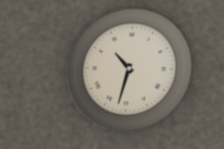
10.32
